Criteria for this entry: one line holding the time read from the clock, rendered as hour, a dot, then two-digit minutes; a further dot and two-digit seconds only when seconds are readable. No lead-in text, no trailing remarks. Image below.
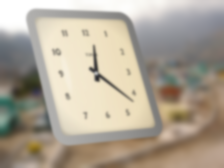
12.22
